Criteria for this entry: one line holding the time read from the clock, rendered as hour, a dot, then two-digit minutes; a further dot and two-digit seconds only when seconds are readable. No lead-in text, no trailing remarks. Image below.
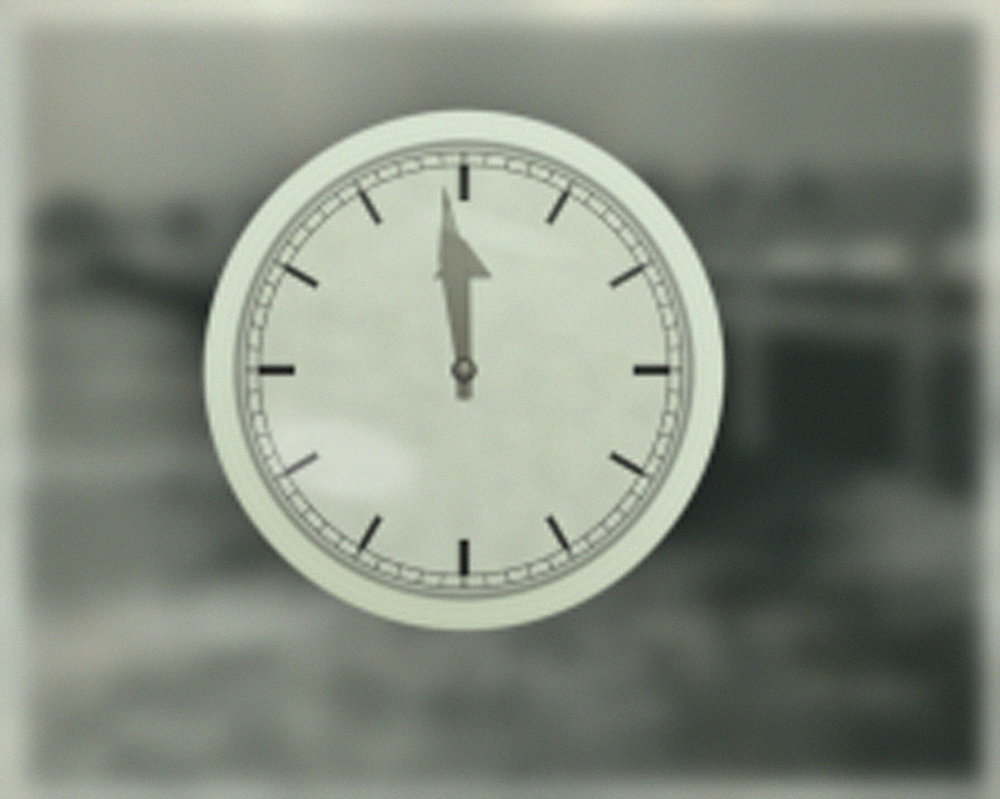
11.59
